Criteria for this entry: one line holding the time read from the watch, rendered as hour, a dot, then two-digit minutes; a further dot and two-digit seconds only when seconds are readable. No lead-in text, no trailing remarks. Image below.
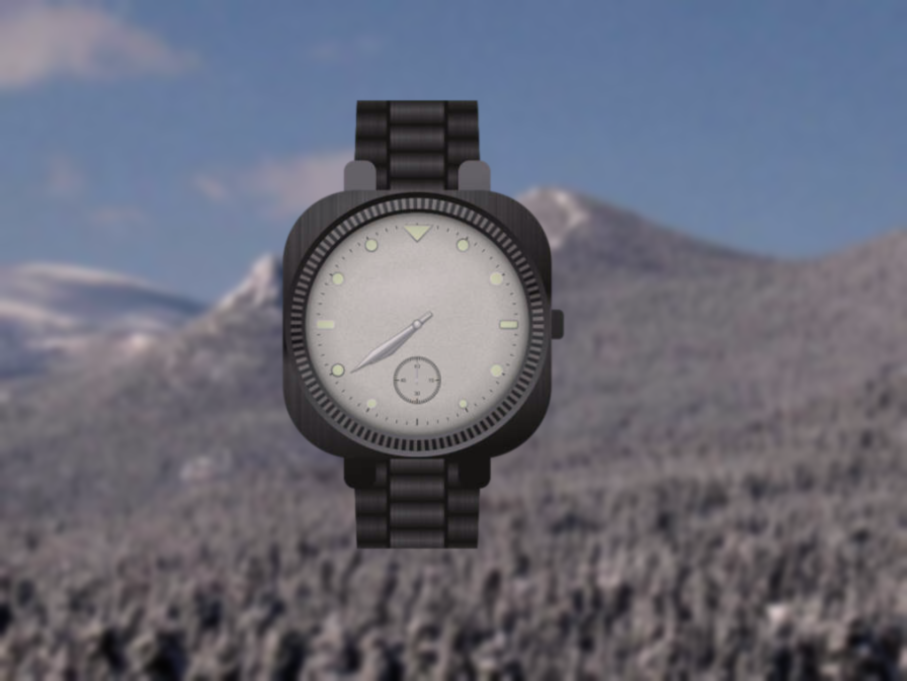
7.39
